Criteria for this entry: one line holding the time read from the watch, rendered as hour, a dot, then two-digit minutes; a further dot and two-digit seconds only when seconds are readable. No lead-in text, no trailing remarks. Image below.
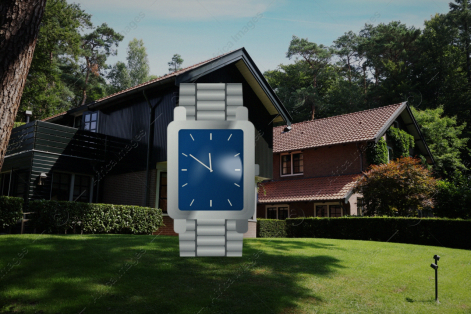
11.51
